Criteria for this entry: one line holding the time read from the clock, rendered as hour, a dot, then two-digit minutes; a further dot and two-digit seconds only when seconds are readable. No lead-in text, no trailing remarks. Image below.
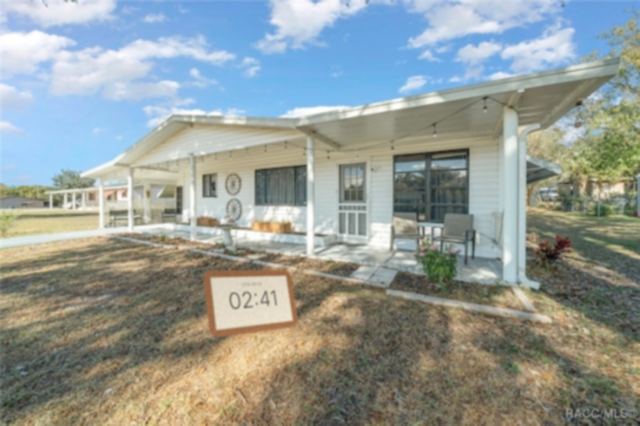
2.41
